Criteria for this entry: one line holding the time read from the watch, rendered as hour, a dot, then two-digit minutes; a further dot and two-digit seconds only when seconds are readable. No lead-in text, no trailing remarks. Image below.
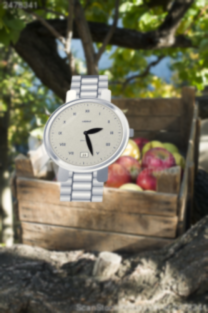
2.27
